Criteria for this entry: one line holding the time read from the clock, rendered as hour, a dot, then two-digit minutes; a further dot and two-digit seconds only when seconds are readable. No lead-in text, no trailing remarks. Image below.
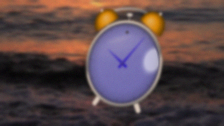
10.06
